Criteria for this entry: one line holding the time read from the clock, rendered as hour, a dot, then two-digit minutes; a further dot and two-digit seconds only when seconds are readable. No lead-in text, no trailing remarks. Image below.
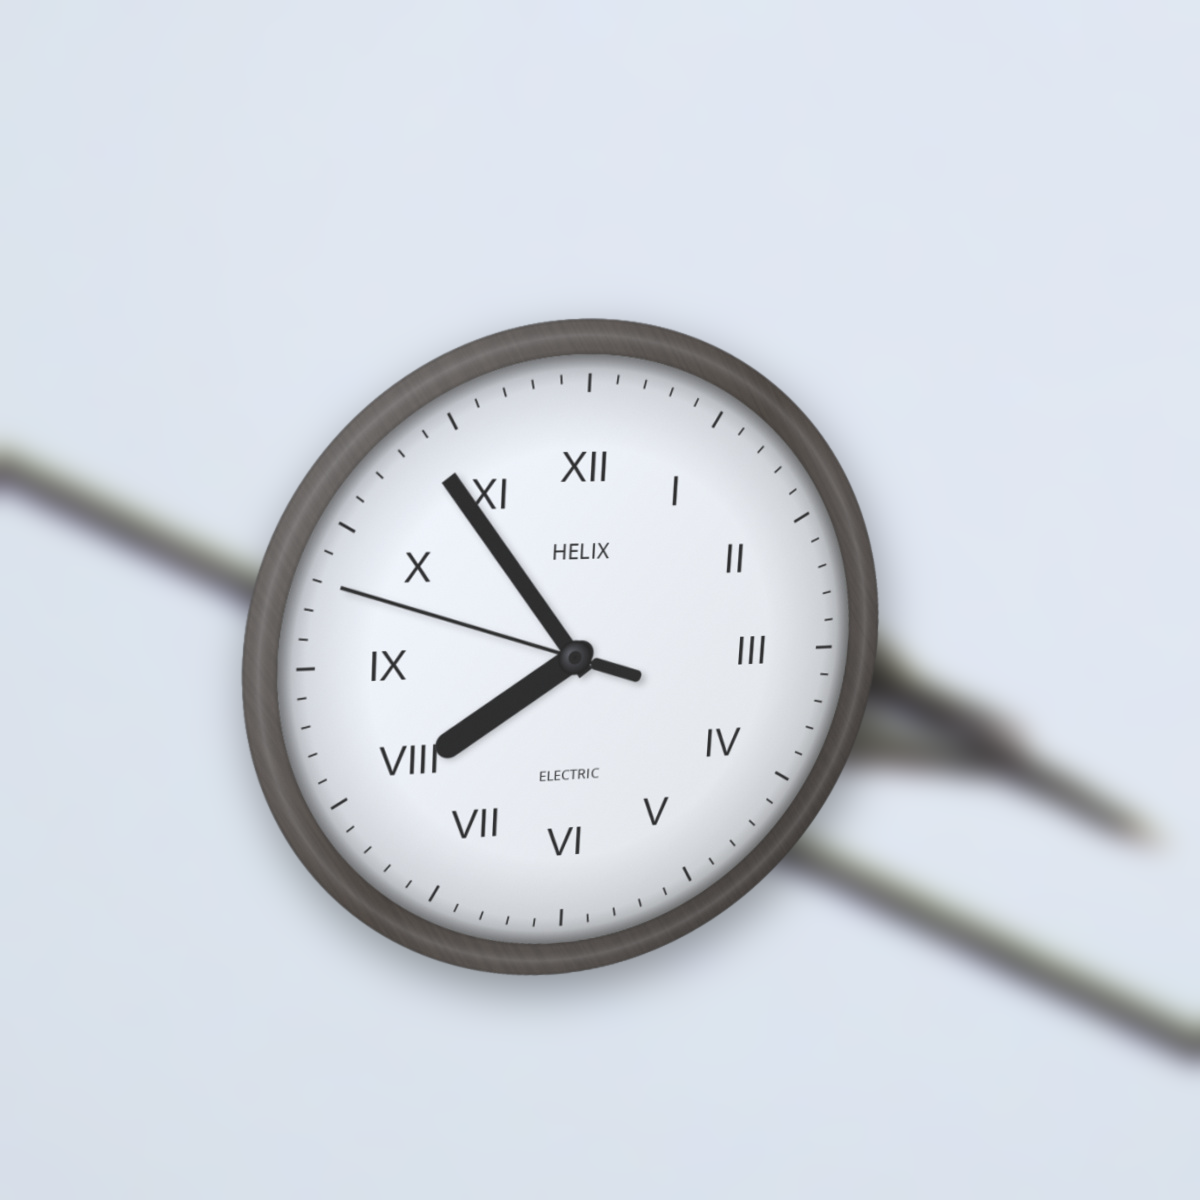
7.53.48
